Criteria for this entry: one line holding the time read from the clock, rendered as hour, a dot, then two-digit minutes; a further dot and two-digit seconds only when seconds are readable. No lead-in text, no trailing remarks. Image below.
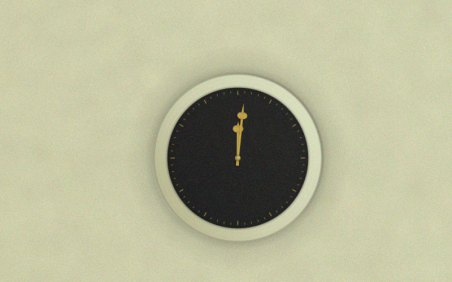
12.01
